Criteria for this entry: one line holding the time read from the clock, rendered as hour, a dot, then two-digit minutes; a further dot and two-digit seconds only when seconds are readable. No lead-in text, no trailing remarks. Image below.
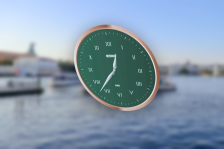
12.37
